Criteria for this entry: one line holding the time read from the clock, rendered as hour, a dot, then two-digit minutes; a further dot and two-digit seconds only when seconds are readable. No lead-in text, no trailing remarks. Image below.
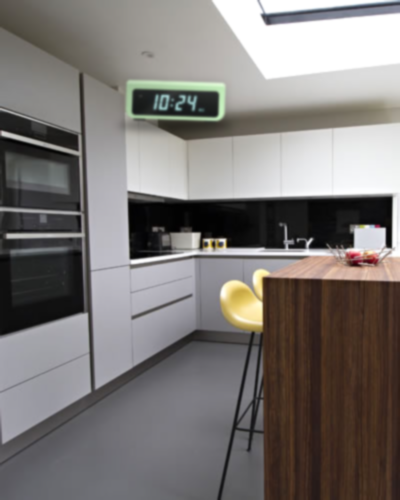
10.24
